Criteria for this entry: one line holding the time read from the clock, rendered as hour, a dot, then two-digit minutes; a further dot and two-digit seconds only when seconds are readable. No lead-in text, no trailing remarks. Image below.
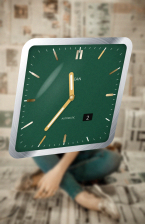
11.36
